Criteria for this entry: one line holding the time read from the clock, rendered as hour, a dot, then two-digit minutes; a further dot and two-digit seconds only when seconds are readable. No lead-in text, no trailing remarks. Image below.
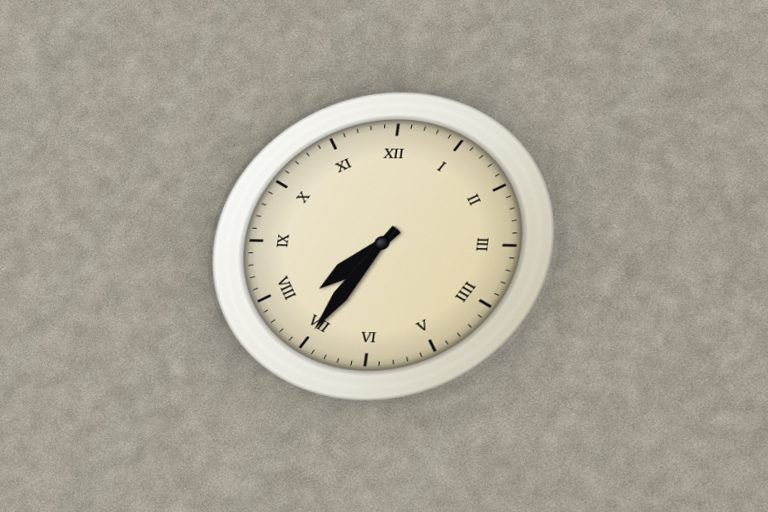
7.35
